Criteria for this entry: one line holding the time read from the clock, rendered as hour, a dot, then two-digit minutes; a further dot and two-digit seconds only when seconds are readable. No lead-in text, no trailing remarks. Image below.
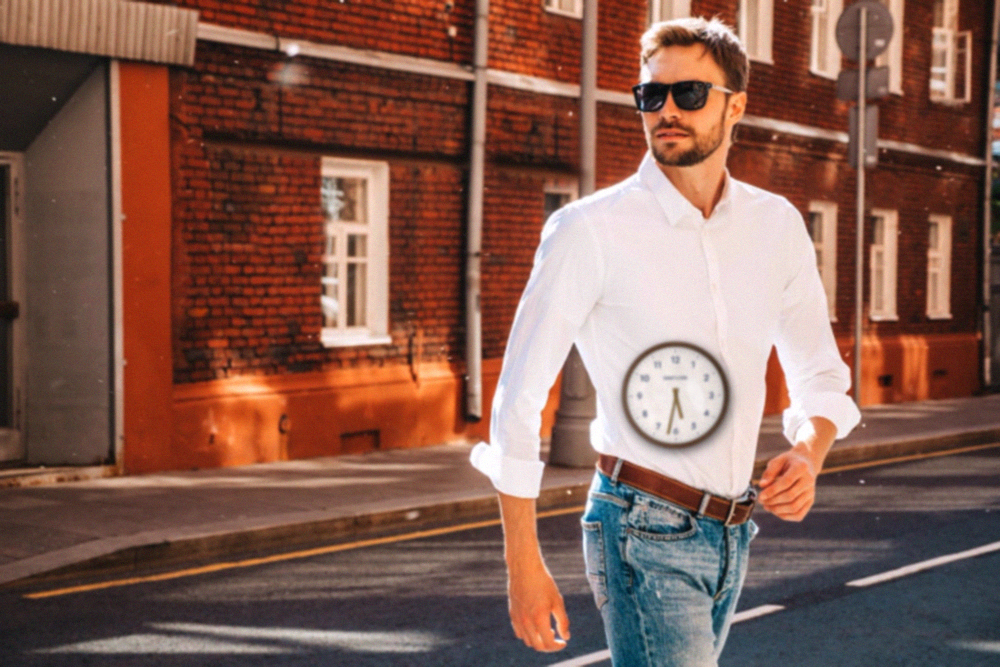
5.32
